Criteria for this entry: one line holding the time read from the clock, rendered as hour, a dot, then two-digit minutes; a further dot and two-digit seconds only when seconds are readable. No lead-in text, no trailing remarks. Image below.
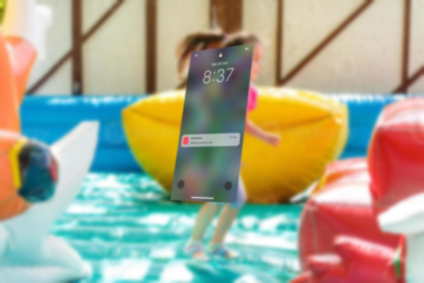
8.37
